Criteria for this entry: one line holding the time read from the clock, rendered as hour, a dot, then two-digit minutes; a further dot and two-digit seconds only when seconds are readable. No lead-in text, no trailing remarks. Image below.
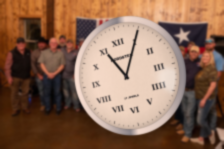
11.05
